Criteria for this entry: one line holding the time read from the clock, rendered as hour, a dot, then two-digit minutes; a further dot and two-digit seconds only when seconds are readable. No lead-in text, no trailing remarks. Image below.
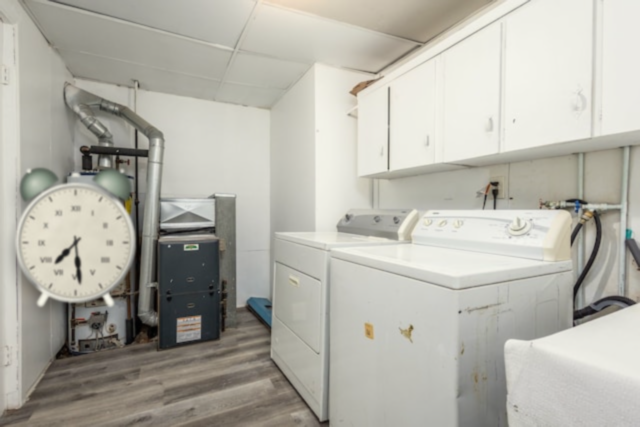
7.29
